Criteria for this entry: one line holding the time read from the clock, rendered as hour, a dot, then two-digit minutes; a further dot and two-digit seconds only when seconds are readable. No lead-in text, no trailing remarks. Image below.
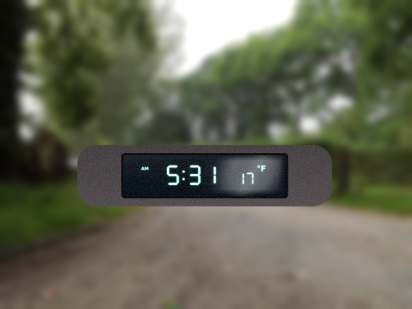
5.31
